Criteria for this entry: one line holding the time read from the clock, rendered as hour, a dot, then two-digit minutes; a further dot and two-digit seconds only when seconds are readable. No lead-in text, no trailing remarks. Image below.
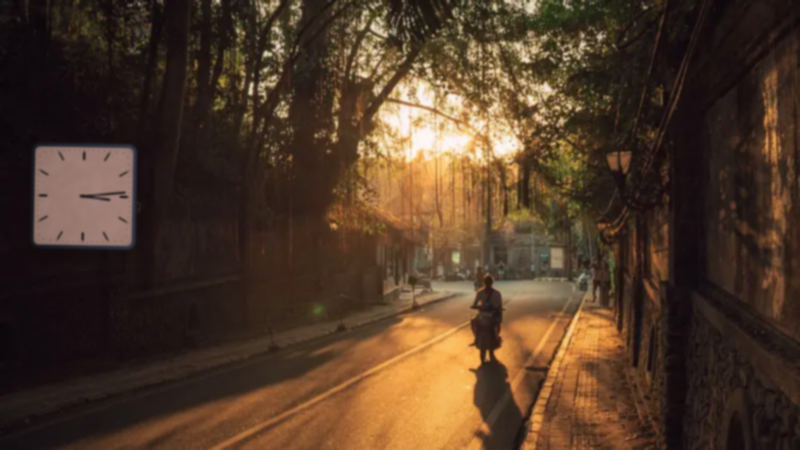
3.14
